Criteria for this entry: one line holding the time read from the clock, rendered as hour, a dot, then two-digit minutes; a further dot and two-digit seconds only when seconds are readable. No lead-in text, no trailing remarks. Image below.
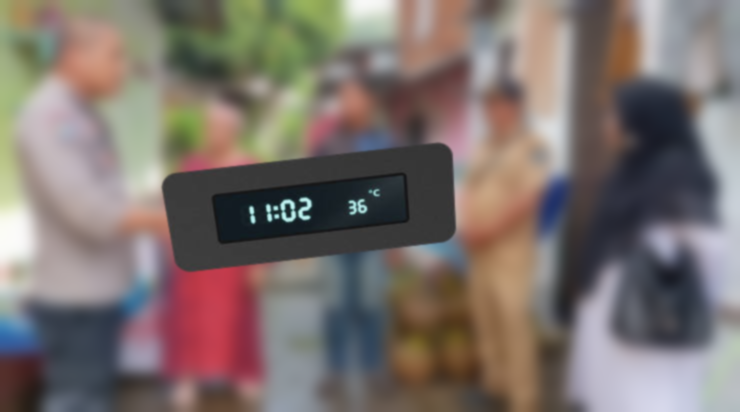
11.02
